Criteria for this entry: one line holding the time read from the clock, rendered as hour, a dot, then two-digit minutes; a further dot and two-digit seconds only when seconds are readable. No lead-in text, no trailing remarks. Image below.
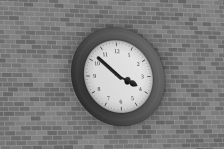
3.52
